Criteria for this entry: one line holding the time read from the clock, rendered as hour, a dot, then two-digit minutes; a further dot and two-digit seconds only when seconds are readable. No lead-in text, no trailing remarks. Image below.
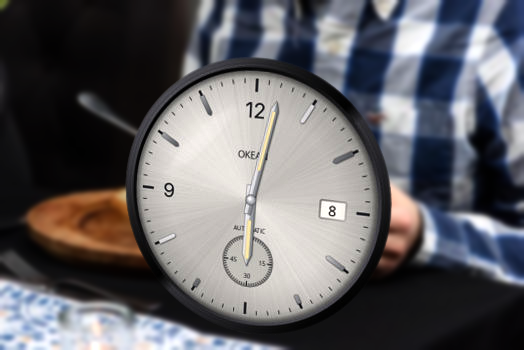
6.02
